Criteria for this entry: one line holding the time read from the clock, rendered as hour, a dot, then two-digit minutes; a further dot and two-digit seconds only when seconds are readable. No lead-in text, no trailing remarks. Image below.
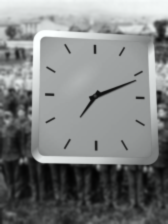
7.11
